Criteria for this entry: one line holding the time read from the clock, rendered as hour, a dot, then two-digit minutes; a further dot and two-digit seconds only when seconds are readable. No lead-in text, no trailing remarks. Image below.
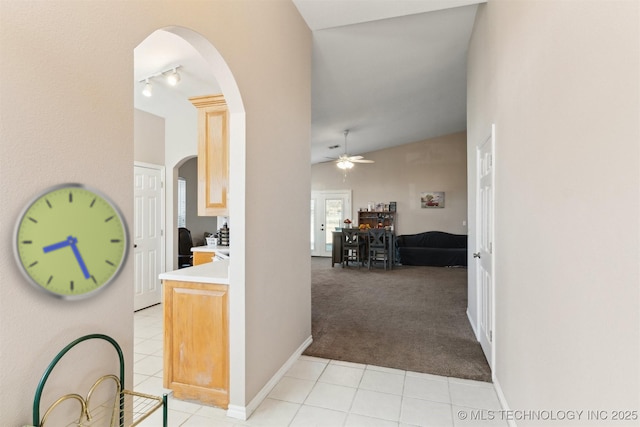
8.26
